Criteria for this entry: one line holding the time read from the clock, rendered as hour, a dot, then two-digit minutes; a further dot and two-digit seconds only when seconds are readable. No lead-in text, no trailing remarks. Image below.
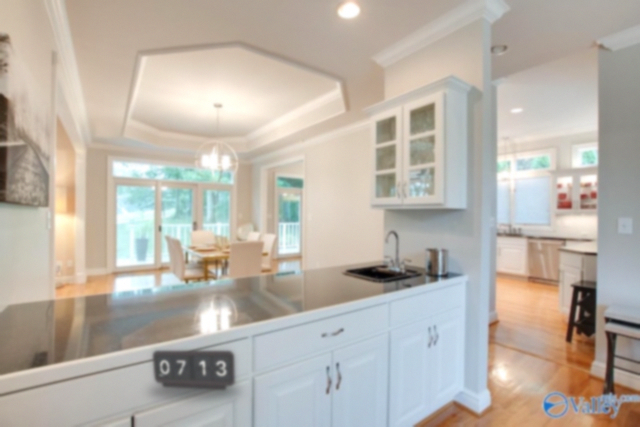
7.13
